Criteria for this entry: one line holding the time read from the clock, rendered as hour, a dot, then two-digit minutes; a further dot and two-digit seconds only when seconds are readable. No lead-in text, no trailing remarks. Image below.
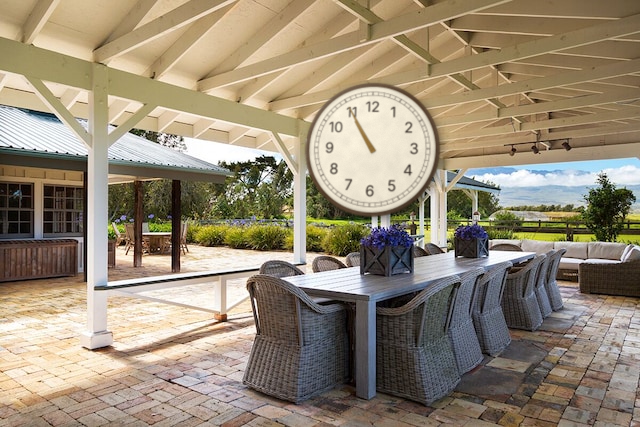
10.55
